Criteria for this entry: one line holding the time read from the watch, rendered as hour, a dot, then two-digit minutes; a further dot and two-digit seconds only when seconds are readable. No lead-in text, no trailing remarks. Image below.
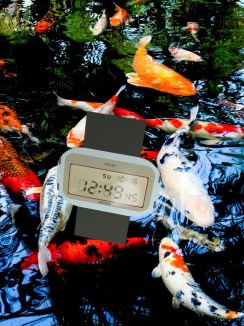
12.49.45
